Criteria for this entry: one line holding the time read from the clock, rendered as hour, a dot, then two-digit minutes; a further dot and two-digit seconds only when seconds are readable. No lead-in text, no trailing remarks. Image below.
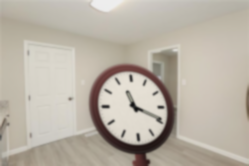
11.19
